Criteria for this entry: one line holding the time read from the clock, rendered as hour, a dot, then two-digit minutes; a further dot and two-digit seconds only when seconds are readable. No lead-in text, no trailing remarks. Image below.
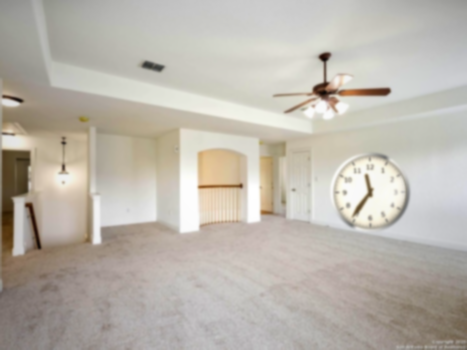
11.36
